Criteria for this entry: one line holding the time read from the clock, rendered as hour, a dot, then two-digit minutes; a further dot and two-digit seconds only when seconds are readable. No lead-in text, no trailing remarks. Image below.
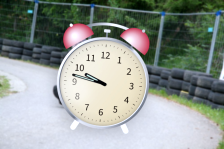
9.47
